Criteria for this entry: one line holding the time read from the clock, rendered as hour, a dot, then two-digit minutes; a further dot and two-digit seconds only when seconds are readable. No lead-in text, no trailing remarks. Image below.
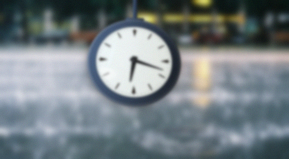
6.18
